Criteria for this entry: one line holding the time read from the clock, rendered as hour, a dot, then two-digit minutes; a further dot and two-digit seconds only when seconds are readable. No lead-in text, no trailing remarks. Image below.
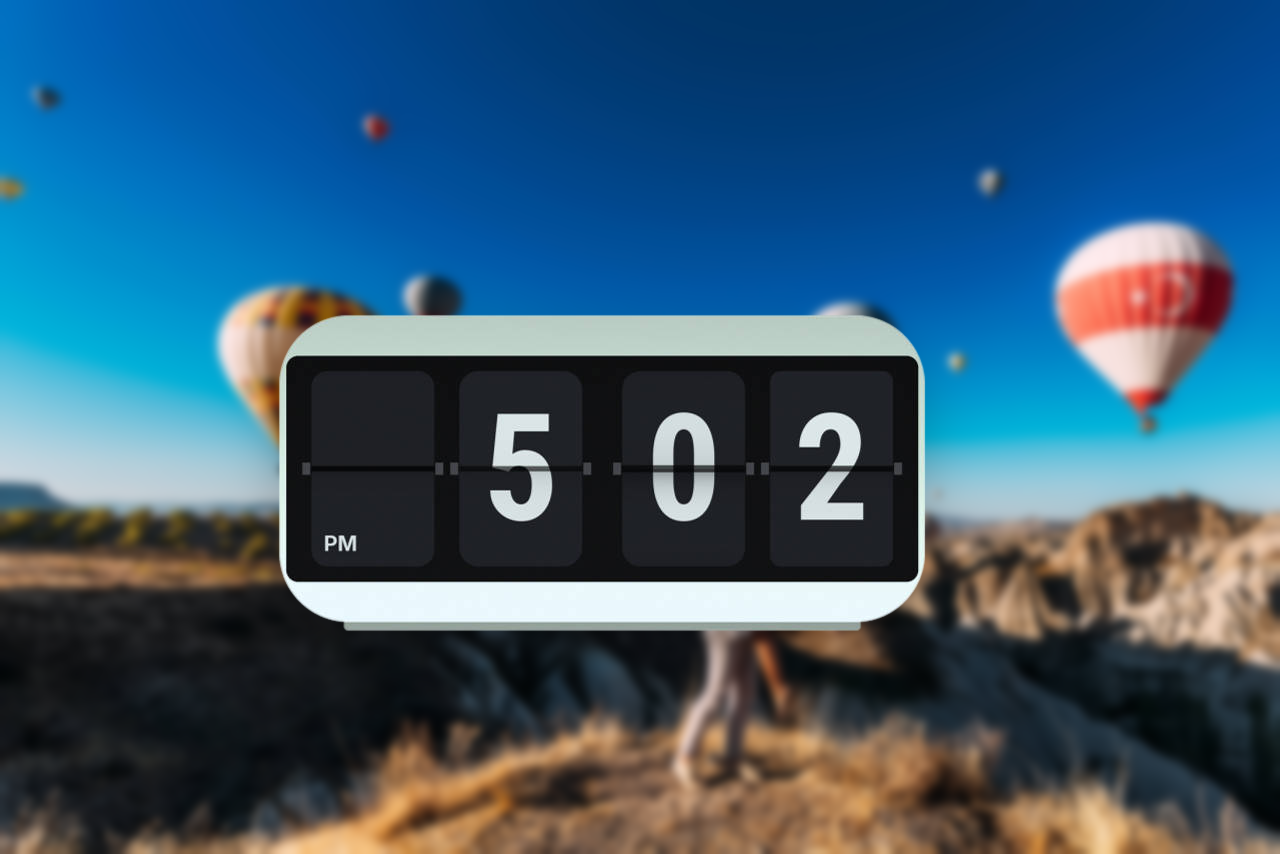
5.02
